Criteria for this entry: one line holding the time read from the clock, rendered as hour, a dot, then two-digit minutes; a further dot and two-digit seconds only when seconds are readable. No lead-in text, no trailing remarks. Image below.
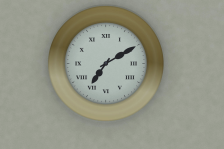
7.10
